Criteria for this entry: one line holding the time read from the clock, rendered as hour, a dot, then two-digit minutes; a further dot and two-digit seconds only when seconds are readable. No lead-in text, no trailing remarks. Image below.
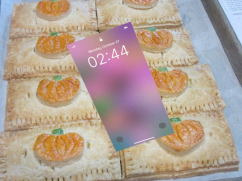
2.44
